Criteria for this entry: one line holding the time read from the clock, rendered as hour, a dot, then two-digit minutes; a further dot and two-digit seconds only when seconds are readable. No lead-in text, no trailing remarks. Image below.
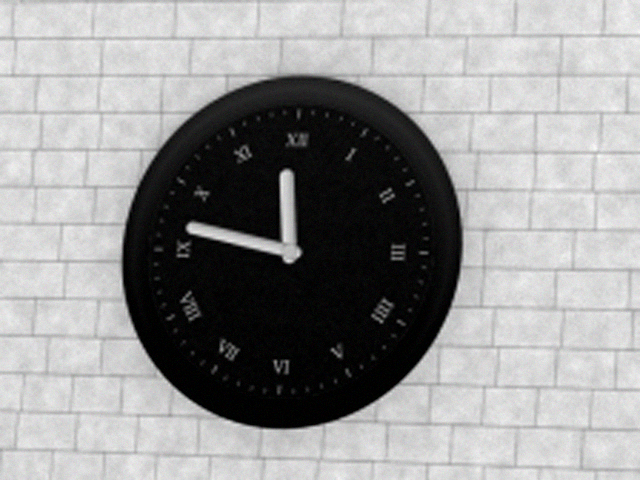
11.47
